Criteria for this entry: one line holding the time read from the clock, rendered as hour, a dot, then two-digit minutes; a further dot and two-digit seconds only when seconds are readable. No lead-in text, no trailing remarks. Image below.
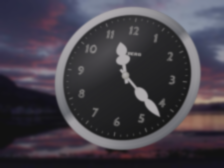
11.22
